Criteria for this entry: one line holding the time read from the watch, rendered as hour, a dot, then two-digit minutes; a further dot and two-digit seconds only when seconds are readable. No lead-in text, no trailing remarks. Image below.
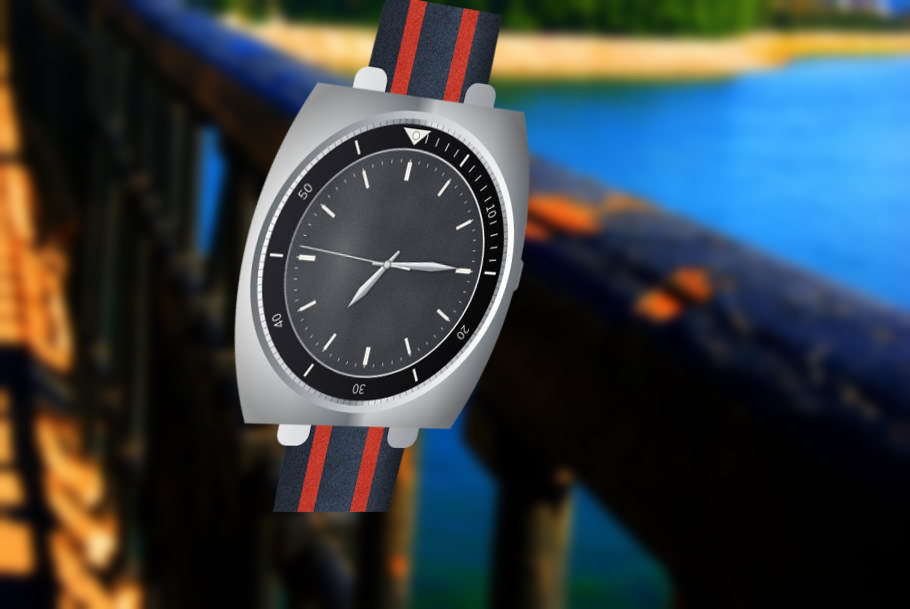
7.14.46
